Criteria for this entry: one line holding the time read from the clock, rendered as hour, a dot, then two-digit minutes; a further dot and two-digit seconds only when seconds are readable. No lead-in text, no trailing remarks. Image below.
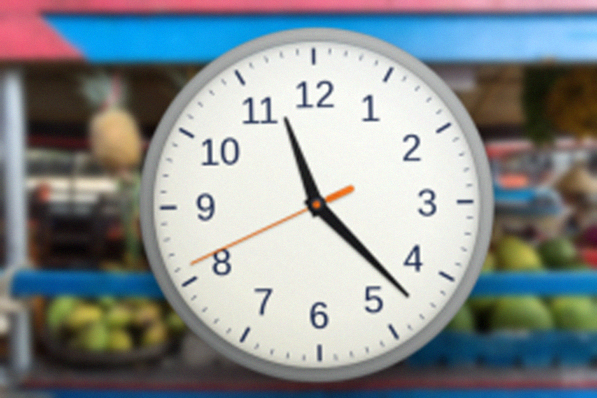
11.22.41
